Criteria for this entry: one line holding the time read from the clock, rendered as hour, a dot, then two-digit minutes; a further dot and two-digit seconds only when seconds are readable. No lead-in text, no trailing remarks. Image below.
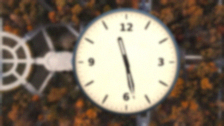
11.28
